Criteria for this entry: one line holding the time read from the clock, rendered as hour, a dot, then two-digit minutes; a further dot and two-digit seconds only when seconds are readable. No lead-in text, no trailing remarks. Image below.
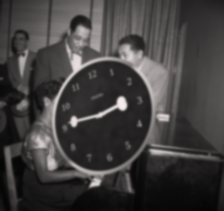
2.46
